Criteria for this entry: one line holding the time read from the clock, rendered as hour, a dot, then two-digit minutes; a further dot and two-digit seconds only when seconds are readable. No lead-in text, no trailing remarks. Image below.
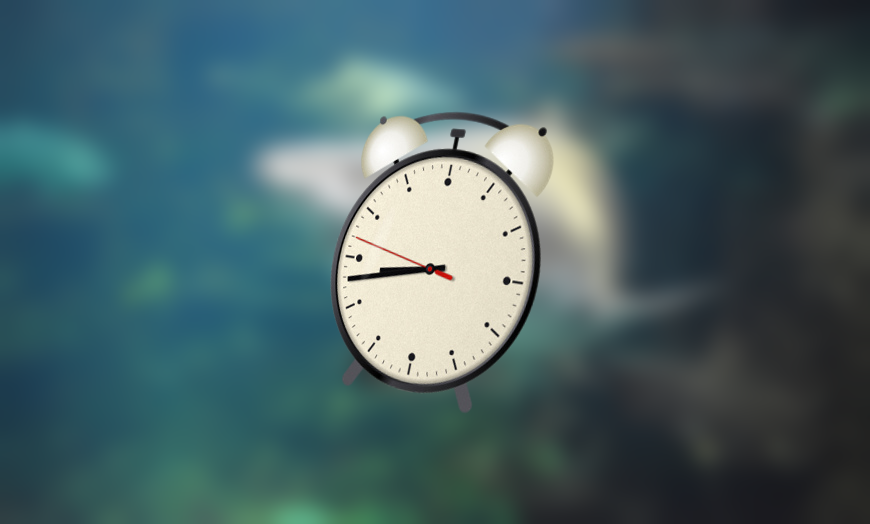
8.42.47
